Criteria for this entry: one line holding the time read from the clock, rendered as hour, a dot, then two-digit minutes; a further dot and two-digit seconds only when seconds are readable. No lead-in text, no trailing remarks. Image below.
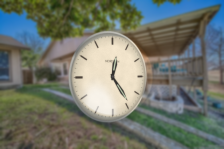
12.24
